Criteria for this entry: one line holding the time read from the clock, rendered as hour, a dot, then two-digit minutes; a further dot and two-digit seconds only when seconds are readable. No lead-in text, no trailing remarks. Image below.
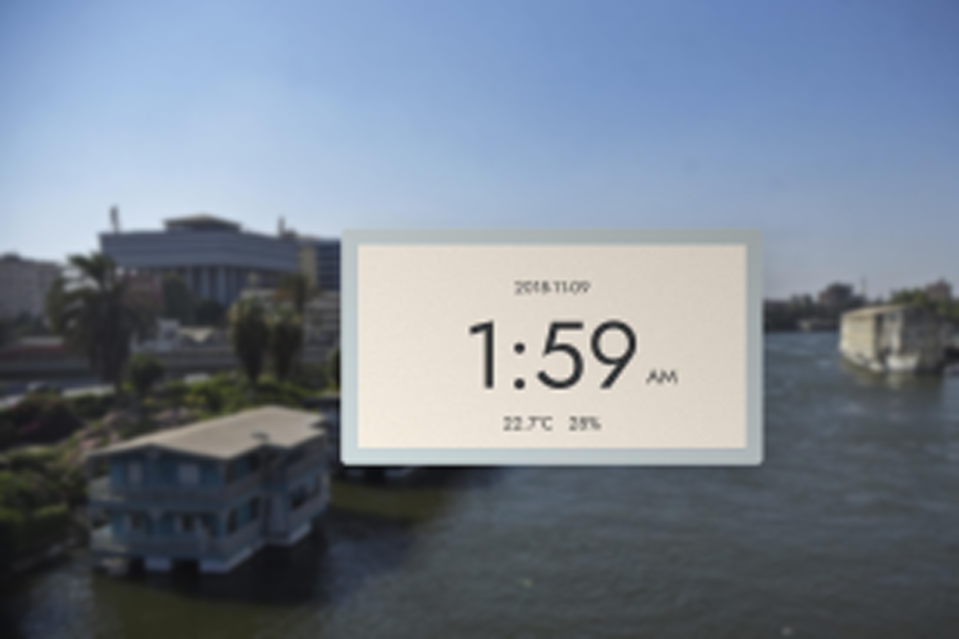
1.59
